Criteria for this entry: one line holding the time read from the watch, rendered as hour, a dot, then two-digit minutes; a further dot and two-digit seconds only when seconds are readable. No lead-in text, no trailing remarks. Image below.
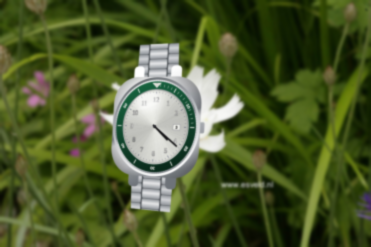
4.21
